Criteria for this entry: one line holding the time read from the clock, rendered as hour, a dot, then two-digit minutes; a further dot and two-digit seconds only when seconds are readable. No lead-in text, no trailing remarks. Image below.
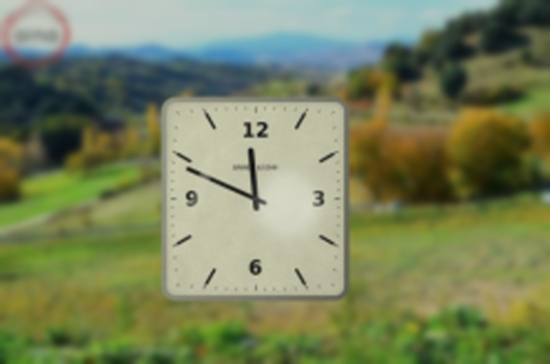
11.49
